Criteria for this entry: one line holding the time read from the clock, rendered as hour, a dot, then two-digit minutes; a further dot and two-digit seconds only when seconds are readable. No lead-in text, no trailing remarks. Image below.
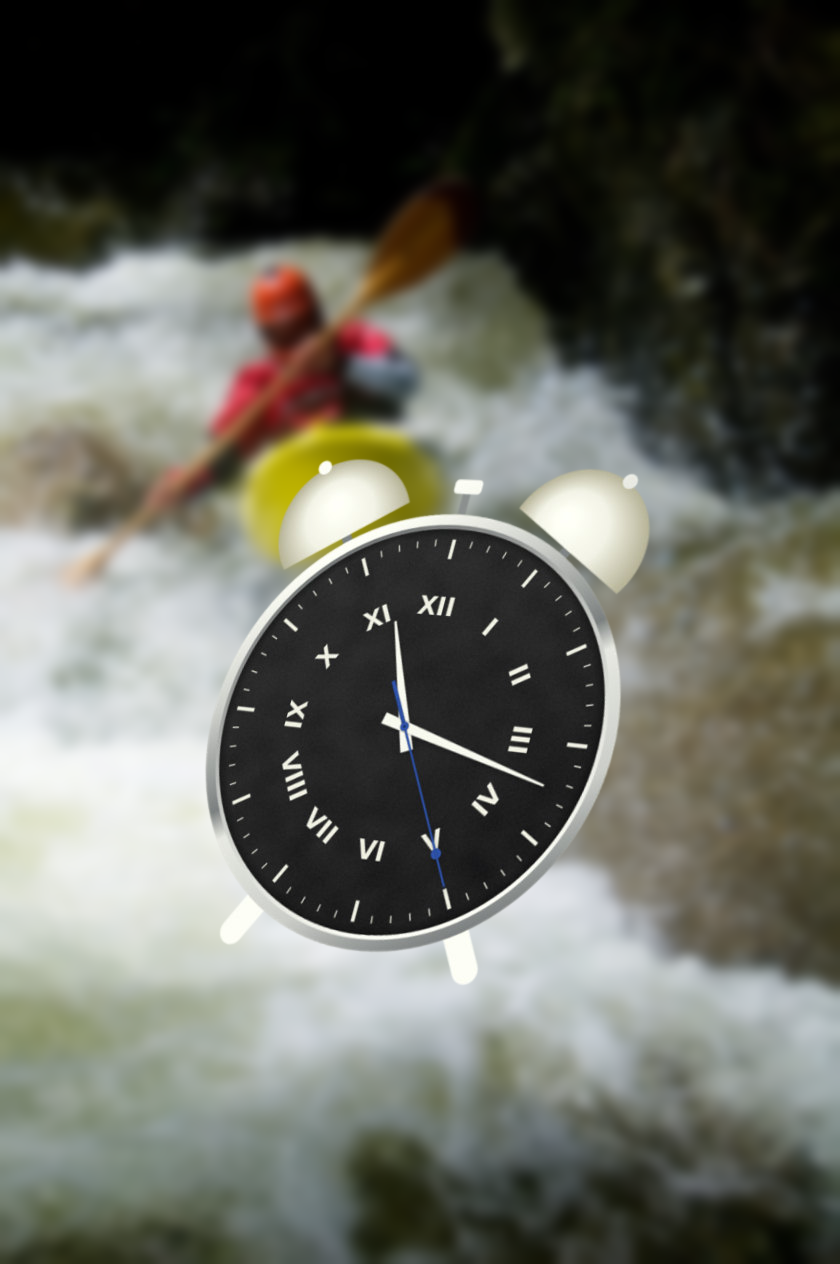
11.17.25
